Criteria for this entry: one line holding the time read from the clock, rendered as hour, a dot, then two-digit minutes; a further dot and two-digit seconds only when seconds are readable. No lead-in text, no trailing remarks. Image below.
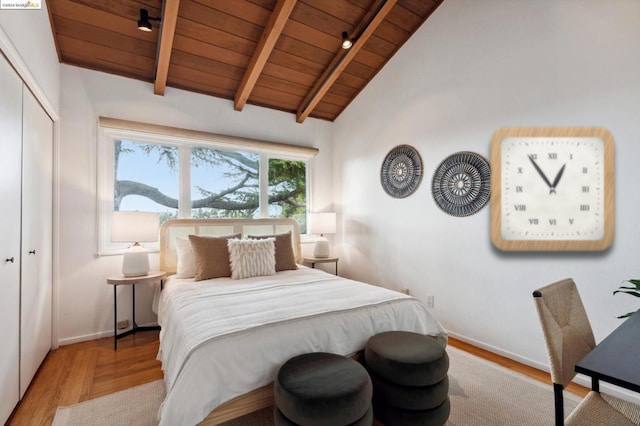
12.54
